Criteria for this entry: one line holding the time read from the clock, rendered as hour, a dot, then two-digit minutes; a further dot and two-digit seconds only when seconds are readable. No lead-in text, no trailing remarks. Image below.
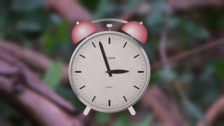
2.57
